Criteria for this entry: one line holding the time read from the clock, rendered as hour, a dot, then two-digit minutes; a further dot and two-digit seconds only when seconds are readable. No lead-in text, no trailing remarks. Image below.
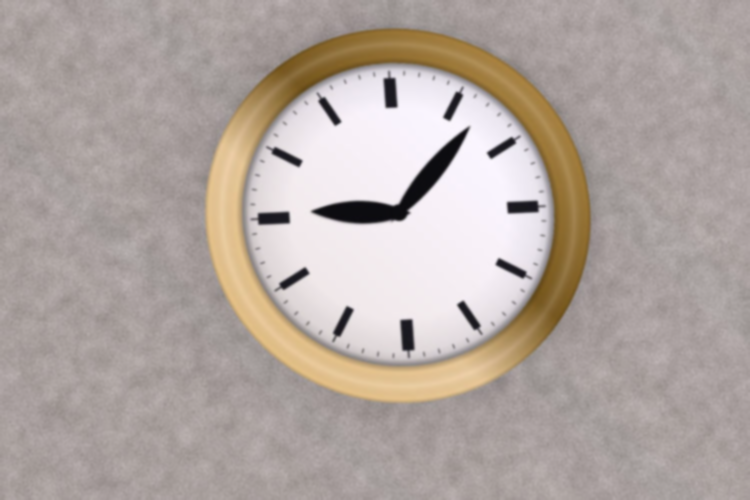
9.07
